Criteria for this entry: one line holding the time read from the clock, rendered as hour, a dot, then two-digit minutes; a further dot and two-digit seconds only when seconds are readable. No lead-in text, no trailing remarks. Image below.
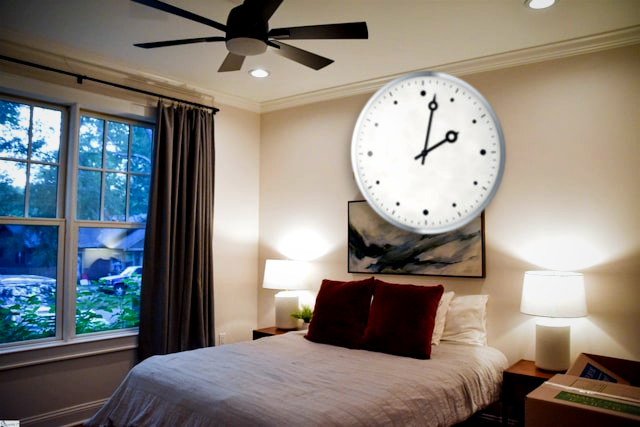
2.02
